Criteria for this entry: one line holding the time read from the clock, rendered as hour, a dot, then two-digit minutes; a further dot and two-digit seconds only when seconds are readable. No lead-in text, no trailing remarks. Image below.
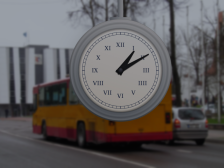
1.10
